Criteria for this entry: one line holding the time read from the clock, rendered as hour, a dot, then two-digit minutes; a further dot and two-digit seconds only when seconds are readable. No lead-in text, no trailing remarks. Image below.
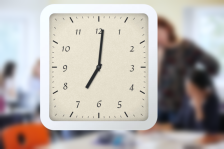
7.01
